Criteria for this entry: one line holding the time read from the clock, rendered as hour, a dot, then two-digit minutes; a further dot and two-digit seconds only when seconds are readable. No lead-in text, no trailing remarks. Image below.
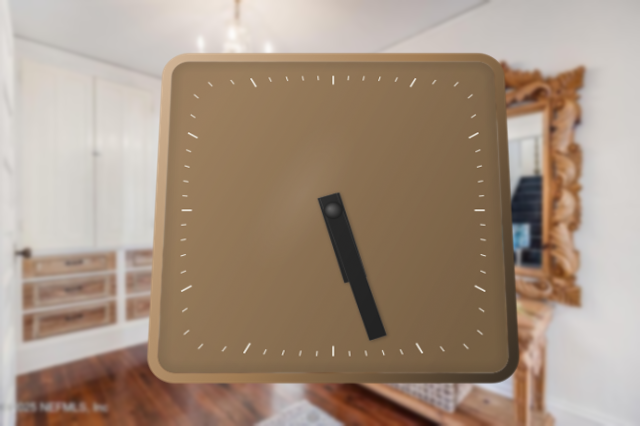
5.27
